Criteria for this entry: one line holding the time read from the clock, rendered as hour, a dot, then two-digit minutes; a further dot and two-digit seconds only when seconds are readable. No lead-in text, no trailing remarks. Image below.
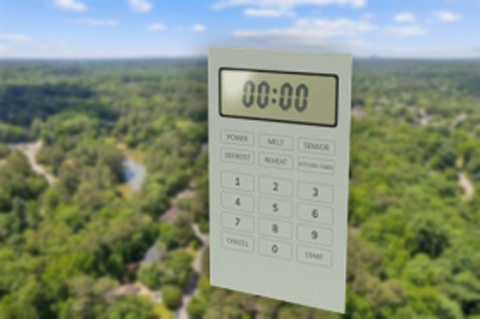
0.00
